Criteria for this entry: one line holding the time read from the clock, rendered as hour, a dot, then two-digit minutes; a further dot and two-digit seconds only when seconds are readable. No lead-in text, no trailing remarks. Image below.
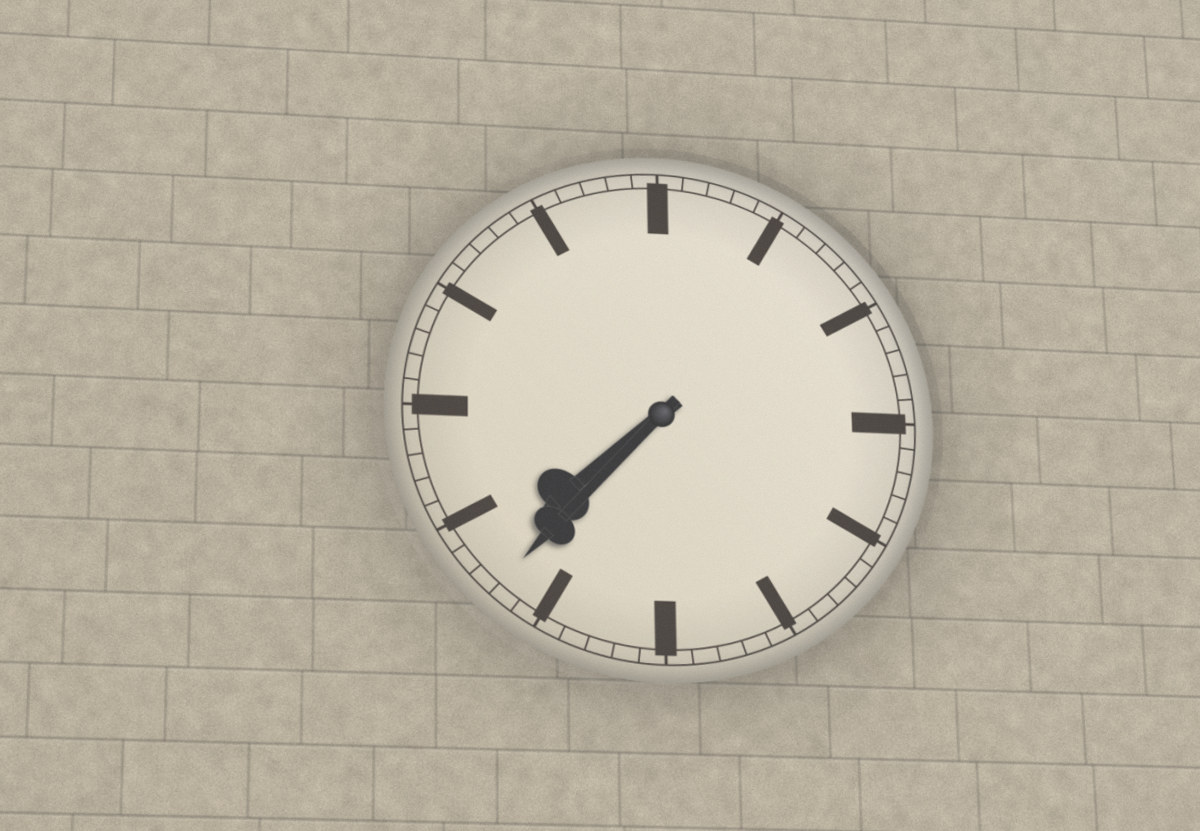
7.37
